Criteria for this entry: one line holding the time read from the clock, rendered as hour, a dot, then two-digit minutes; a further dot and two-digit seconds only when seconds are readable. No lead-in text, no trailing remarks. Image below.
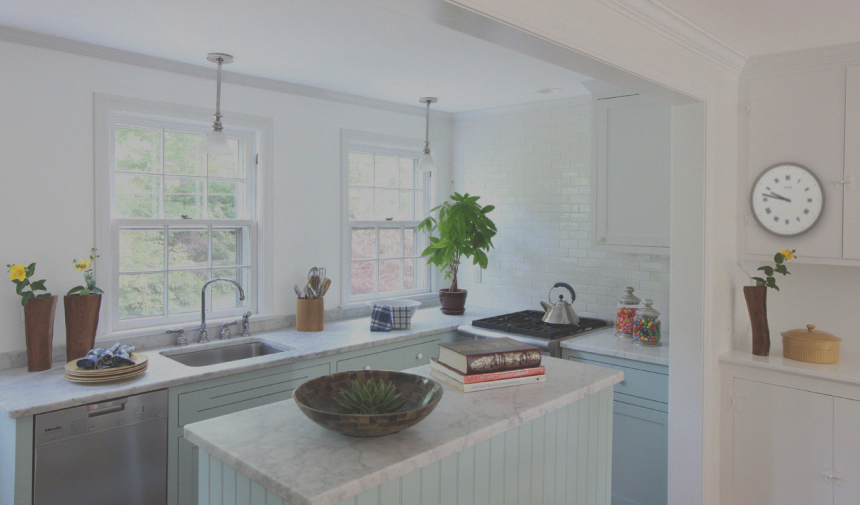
9.47
